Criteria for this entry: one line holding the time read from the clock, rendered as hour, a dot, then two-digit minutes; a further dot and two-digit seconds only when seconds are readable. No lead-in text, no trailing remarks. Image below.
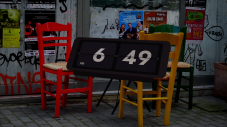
6.49
